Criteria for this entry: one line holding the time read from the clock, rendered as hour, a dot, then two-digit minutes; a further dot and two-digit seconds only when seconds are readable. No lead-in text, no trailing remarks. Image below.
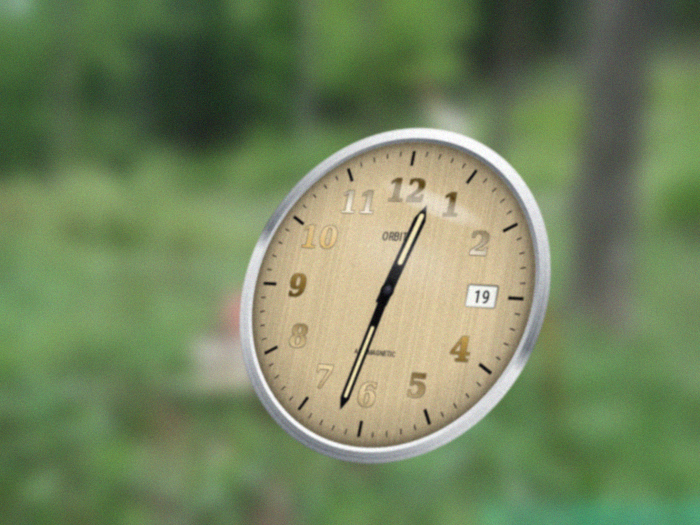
12.32
